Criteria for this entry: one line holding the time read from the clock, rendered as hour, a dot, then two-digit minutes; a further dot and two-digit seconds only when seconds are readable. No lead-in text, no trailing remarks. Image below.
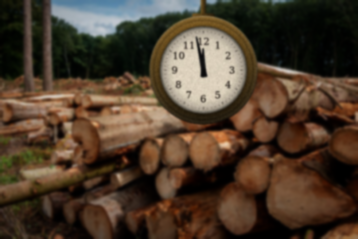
11.58
